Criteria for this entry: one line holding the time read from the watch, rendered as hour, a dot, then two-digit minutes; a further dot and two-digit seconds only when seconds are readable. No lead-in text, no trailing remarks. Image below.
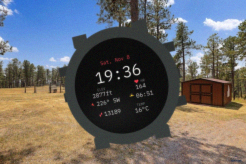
19.36
